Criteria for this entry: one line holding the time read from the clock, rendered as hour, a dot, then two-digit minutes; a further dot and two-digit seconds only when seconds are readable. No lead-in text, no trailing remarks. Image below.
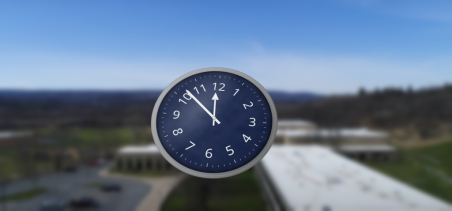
11.52
